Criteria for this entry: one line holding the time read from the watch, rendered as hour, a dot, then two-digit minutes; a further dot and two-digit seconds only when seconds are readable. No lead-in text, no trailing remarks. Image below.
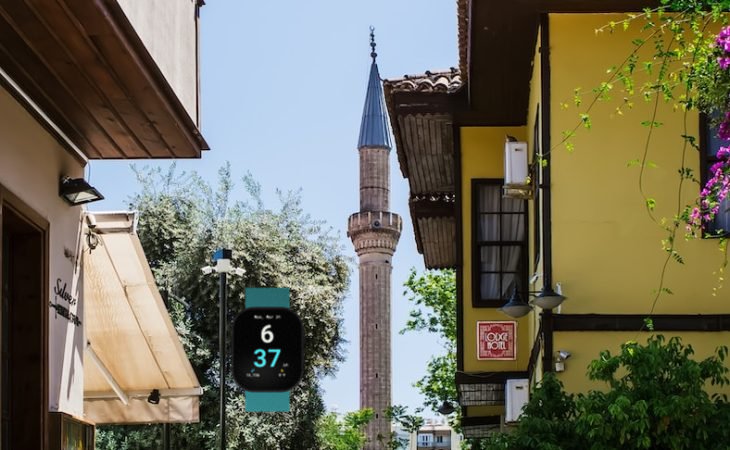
6.37
